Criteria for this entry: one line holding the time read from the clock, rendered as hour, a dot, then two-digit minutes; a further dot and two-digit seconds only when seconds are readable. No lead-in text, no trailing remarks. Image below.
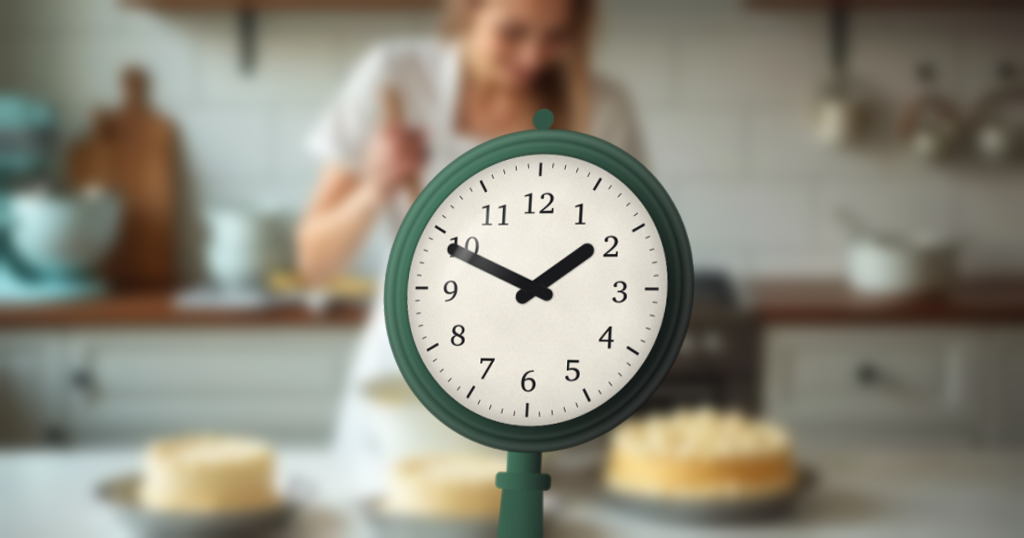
1.49
